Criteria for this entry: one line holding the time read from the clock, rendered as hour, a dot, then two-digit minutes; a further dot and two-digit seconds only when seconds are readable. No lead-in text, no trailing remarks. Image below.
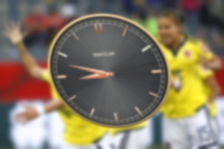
8.48
